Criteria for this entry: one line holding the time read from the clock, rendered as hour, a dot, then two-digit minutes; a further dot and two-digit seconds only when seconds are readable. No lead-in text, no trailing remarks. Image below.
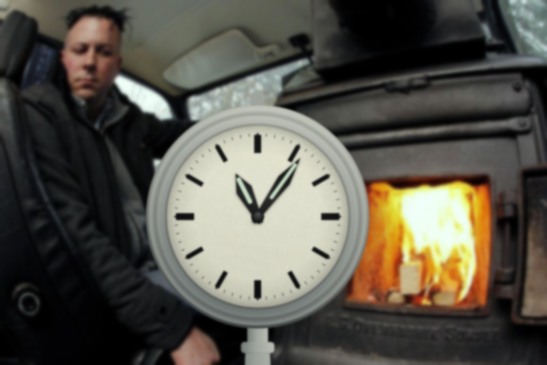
11.06
